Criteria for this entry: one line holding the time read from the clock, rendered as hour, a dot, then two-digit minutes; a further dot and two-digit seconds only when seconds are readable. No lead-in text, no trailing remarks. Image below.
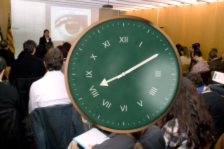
8.10
